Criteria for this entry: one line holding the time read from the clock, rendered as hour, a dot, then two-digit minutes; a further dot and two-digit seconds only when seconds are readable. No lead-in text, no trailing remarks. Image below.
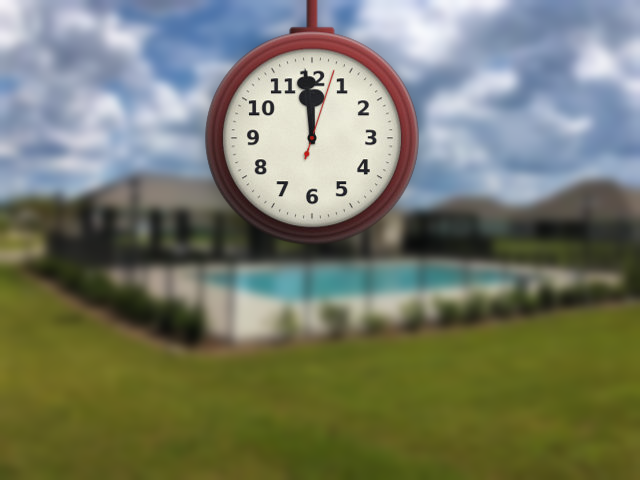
11.59.03
